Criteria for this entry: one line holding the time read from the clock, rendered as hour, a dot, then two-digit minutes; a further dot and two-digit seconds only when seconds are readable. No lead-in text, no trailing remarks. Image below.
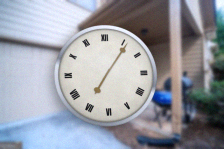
7.06
